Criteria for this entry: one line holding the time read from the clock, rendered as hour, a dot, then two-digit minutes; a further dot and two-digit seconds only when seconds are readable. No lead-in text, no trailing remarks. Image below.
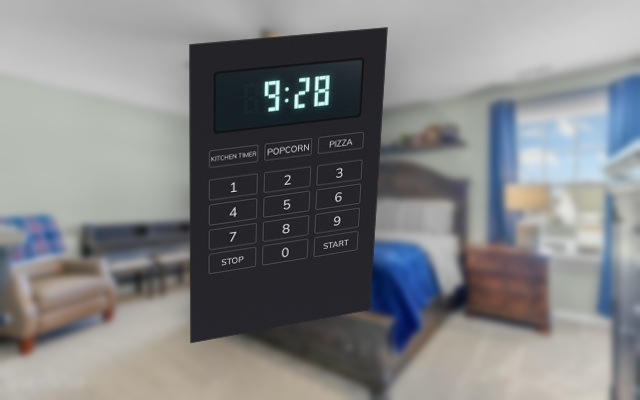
9.28
